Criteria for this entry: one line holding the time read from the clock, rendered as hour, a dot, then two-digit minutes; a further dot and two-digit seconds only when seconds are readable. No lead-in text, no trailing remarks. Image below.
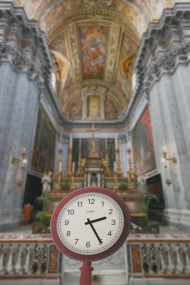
2.25
